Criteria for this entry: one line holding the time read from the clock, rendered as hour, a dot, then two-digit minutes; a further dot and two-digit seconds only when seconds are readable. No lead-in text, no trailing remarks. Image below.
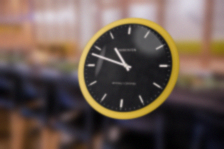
10.48
